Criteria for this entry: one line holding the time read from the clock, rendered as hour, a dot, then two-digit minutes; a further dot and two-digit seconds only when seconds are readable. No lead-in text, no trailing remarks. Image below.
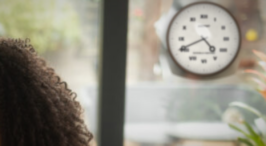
4.41
